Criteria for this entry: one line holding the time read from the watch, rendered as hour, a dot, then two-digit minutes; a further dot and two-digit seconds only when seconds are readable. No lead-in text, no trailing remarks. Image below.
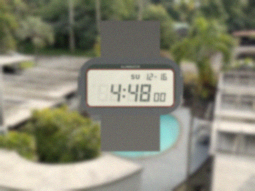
4.48
